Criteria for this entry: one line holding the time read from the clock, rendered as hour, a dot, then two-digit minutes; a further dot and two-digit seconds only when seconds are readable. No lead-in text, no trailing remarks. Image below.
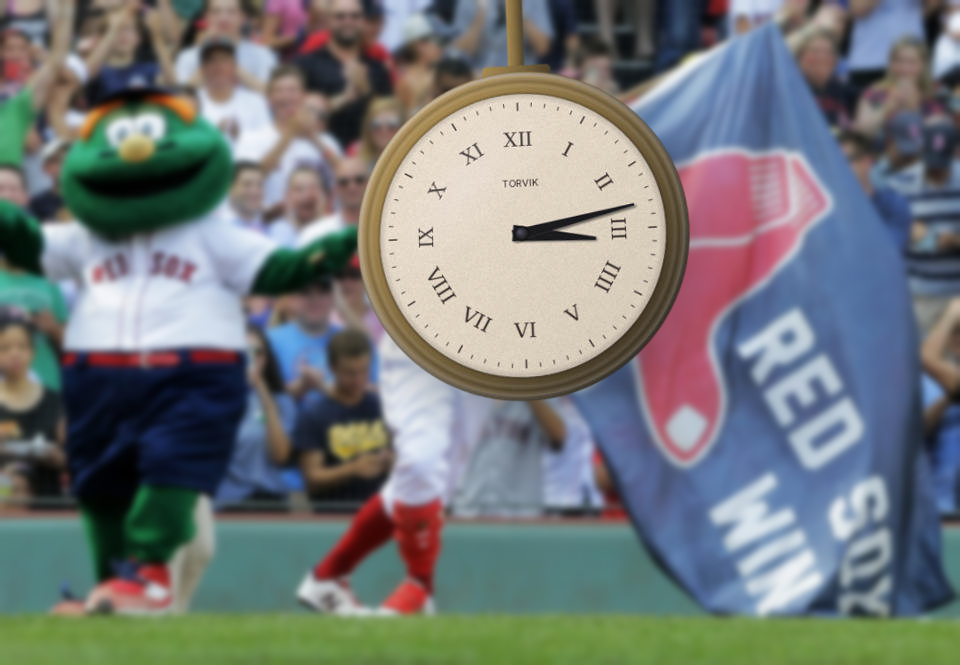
3.13
